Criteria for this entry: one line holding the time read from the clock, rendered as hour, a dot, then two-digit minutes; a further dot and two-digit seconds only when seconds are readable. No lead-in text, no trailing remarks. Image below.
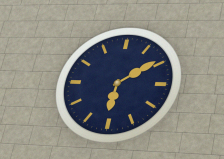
6.09
